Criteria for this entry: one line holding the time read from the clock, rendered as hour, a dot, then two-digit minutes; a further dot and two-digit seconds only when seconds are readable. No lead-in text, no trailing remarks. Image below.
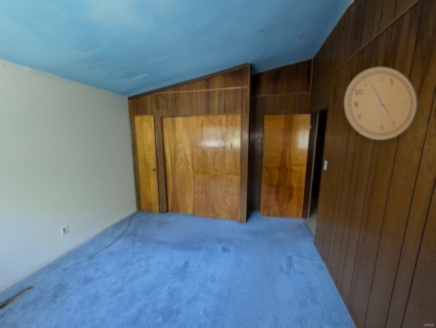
4.56
